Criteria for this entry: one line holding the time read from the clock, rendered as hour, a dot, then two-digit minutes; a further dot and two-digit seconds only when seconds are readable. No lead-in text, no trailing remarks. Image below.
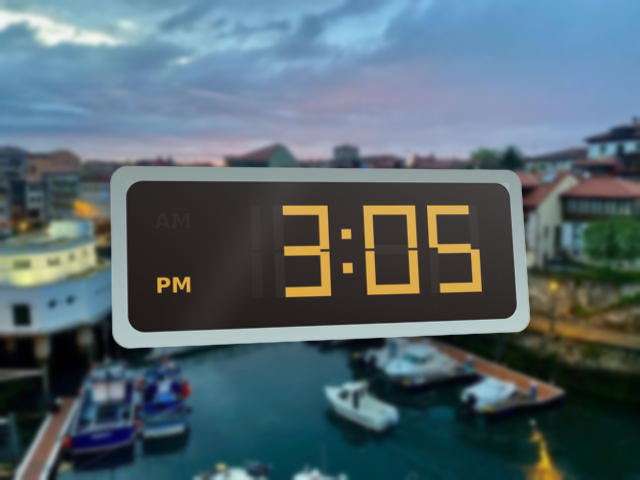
3.05
